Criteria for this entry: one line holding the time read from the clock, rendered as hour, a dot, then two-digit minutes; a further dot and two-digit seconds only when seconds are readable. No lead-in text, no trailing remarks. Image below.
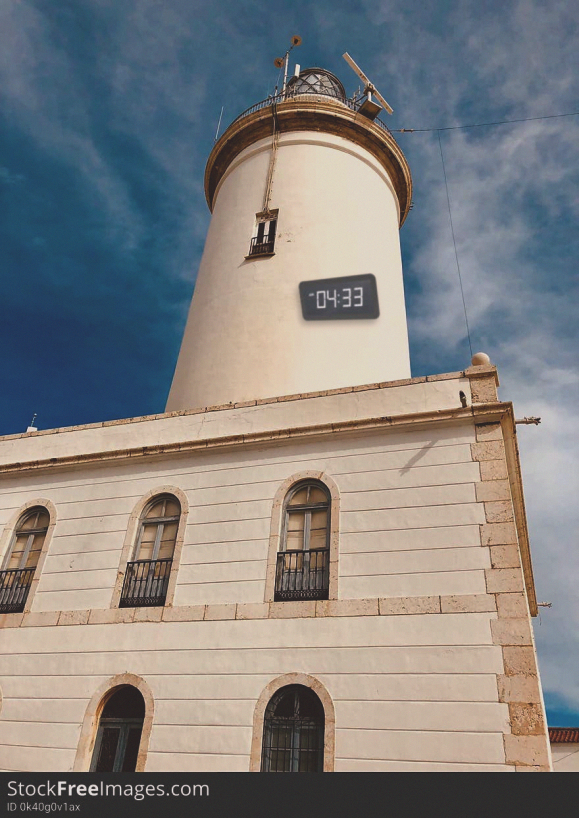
4.33
